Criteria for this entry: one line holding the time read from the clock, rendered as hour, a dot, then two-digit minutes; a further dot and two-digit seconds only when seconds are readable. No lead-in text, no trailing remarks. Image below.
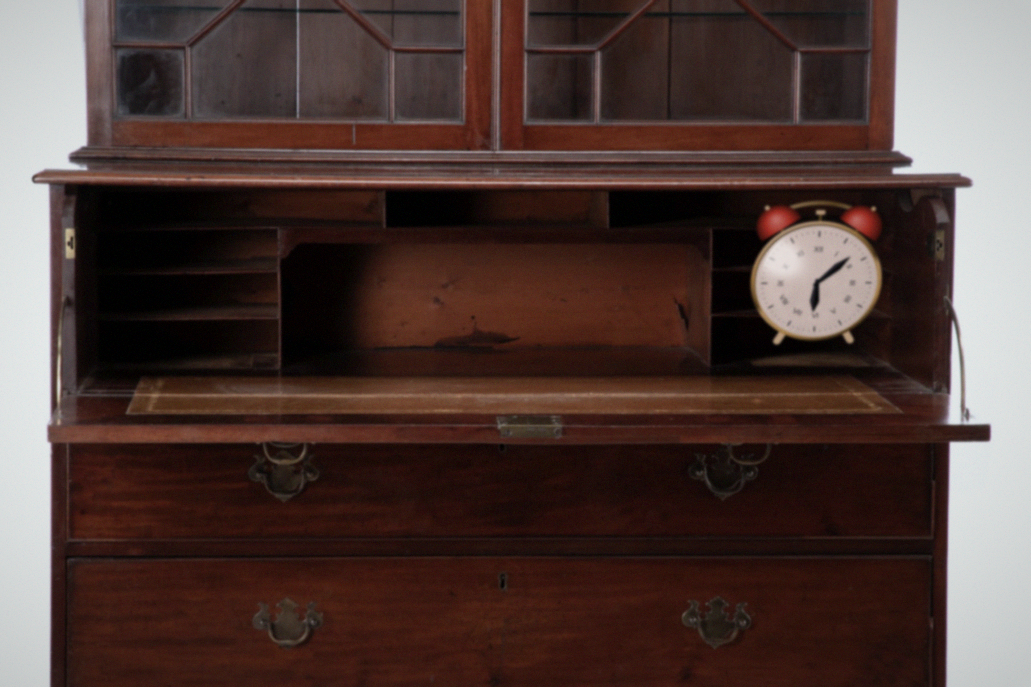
6.08
